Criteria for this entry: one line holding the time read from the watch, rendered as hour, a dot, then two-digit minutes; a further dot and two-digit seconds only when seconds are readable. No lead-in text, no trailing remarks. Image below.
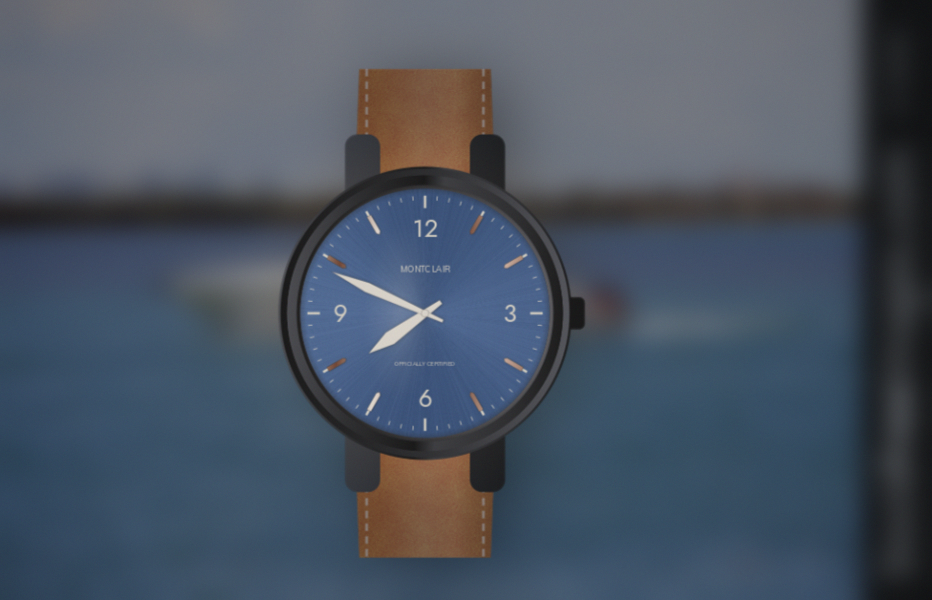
7.49
